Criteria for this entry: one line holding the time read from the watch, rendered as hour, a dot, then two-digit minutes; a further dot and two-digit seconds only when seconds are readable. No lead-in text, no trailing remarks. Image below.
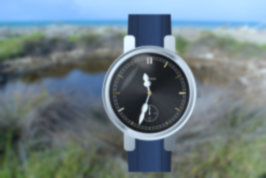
11.33
